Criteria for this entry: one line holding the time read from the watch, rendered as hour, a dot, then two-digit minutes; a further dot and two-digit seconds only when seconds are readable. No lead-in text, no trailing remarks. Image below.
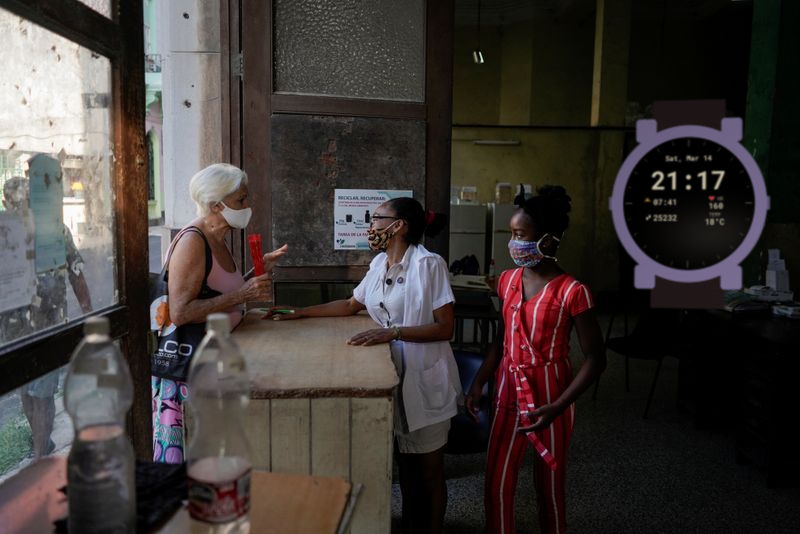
21.17
